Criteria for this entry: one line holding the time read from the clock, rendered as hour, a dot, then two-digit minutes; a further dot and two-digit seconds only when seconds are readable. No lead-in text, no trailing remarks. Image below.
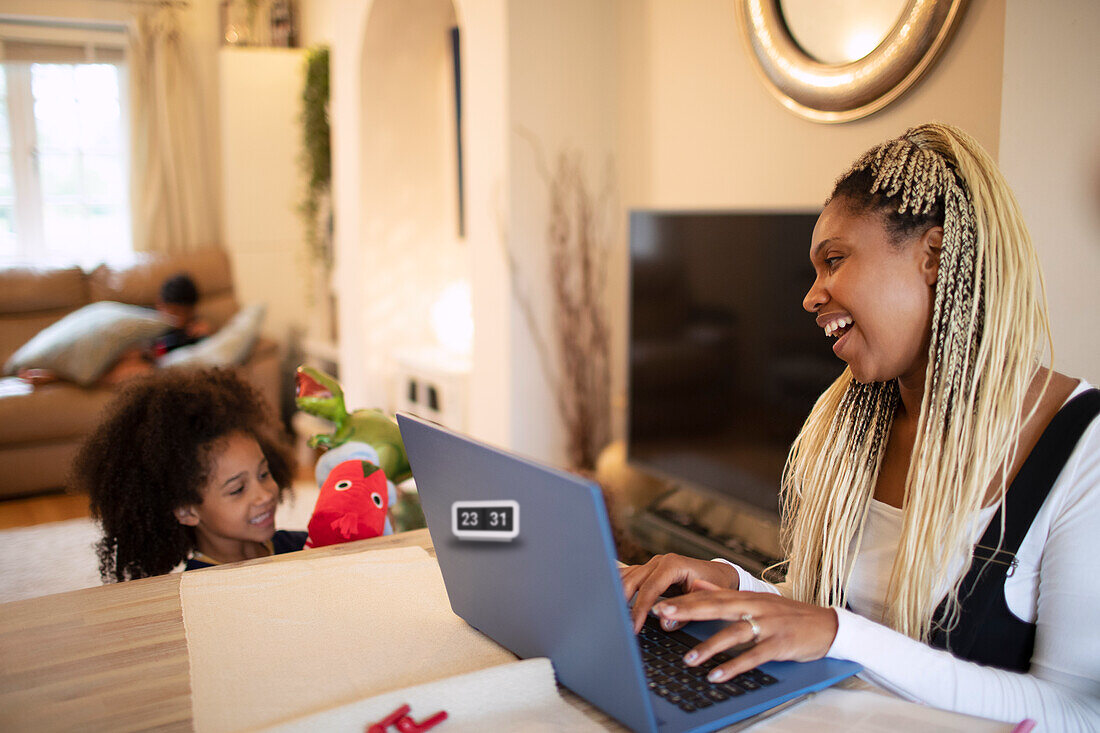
23.31
